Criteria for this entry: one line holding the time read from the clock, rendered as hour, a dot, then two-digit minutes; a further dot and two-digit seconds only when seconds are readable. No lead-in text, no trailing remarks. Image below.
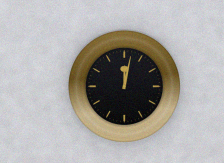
12.02
